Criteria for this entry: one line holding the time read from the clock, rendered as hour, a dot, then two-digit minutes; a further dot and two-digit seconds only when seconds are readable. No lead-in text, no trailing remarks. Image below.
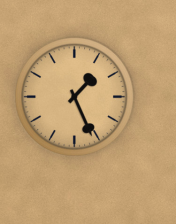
1.26
